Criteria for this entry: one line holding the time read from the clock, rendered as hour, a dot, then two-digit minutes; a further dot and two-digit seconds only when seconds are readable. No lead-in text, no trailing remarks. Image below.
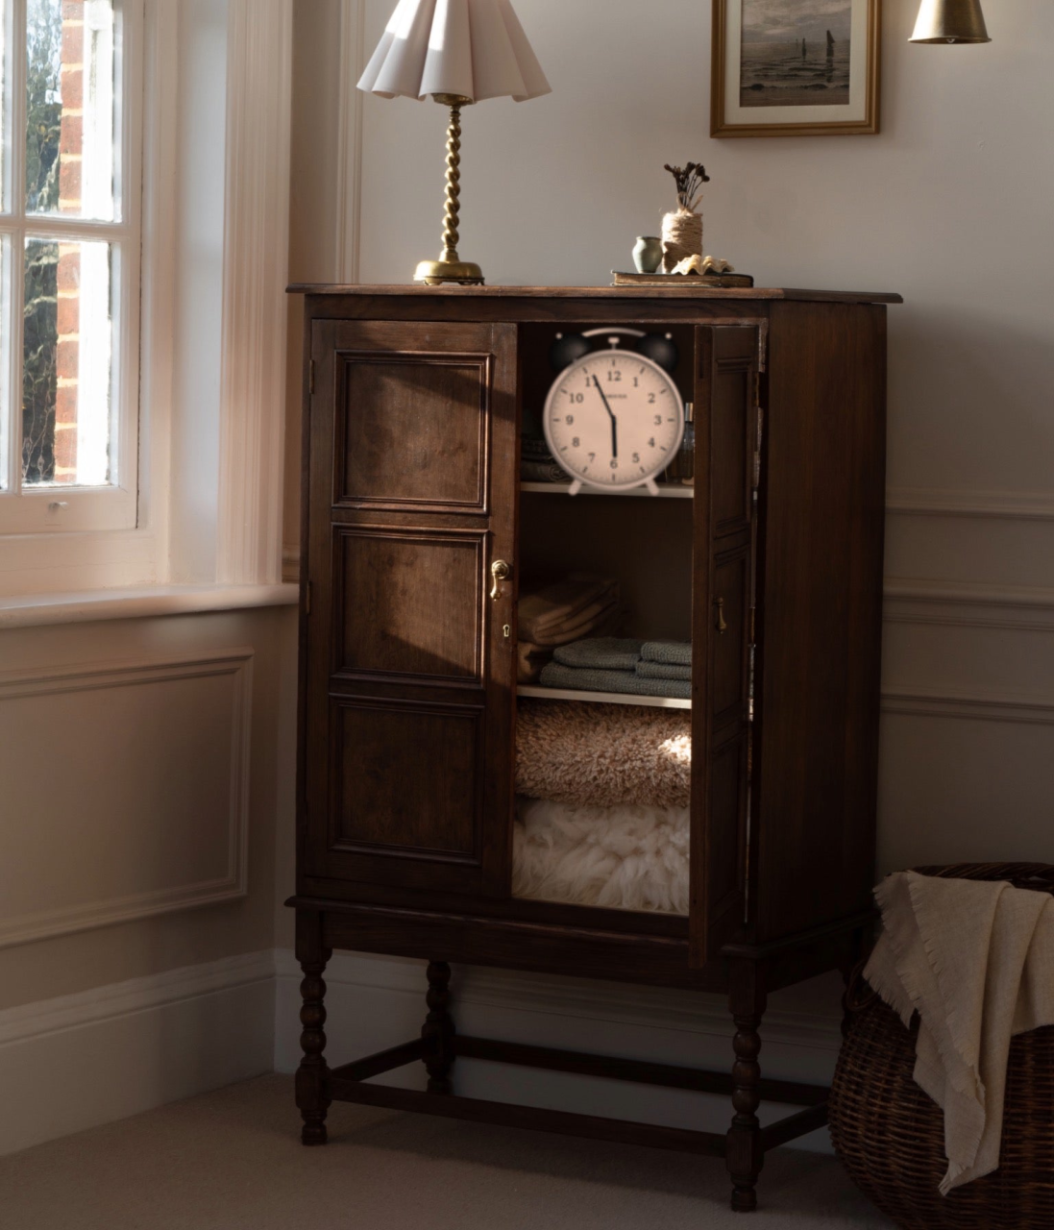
5.56
